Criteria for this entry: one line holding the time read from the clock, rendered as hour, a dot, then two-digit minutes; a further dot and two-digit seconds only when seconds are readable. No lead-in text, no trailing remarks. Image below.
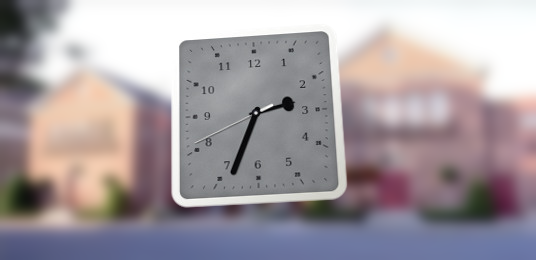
2.33.41
